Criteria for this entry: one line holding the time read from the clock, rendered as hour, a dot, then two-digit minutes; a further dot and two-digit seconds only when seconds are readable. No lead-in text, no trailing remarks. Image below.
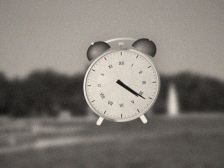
4.21
